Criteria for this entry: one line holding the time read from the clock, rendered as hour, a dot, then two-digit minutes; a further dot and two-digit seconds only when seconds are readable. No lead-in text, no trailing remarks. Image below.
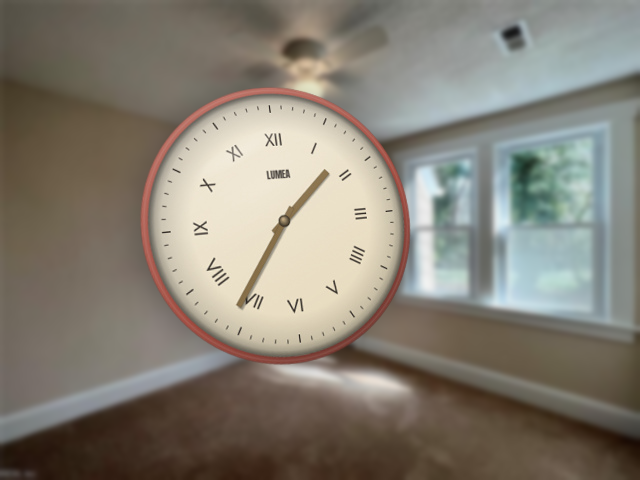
1.36
